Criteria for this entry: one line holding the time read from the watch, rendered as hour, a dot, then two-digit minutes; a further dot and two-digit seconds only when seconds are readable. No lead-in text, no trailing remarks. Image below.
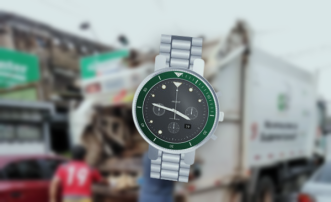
3.47
